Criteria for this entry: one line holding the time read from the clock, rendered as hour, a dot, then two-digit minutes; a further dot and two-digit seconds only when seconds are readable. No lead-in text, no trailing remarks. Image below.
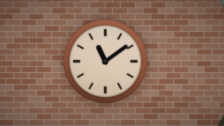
11.09
